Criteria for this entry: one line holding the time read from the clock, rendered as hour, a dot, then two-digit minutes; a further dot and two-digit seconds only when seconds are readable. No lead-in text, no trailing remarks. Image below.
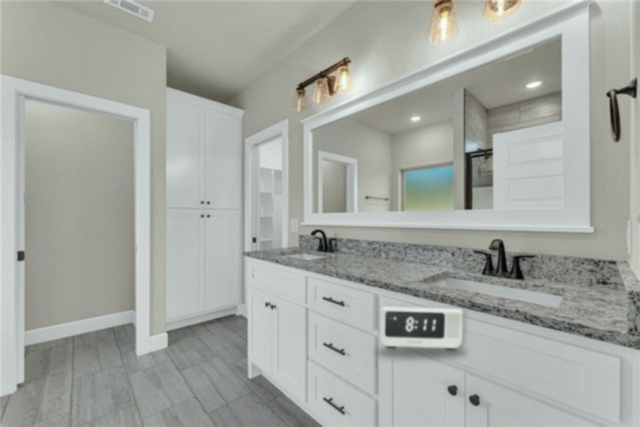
8.11
